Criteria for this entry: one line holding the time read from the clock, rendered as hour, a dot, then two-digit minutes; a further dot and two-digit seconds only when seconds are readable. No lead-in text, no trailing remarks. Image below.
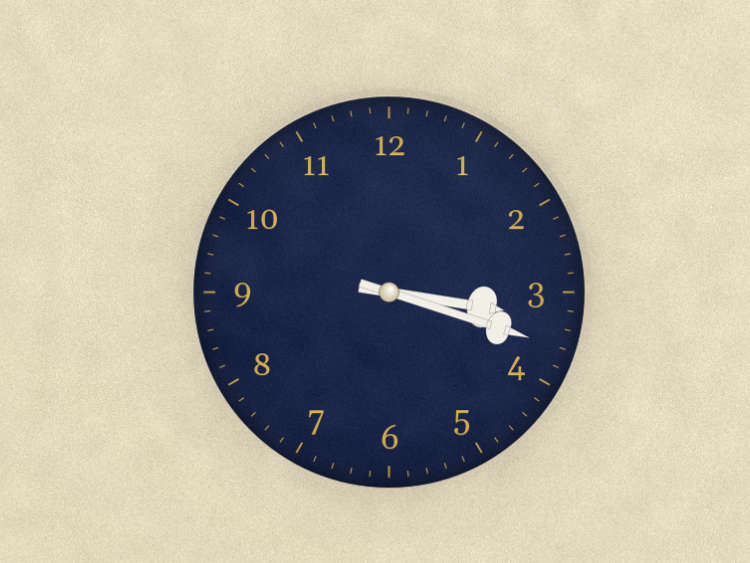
3.18
